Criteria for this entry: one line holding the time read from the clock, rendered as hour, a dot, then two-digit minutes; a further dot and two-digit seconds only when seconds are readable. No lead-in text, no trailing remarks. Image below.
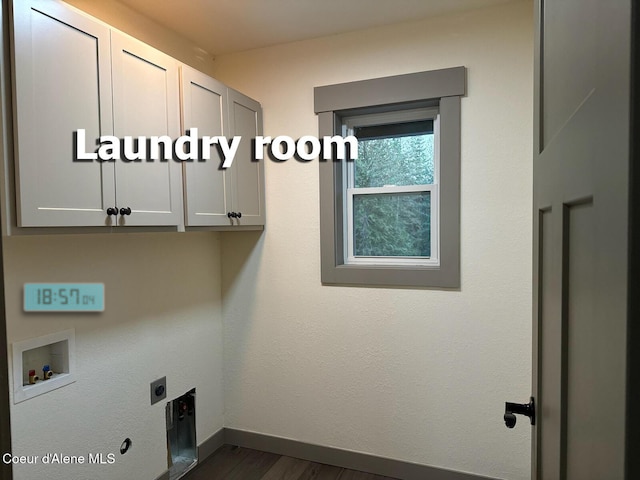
18.57
